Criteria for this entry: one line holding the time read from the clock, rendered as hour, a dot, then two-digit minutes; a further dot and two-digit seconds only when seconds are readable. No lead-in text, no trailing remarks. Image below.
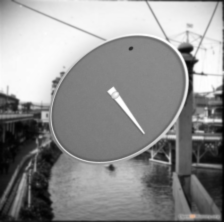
4.22
